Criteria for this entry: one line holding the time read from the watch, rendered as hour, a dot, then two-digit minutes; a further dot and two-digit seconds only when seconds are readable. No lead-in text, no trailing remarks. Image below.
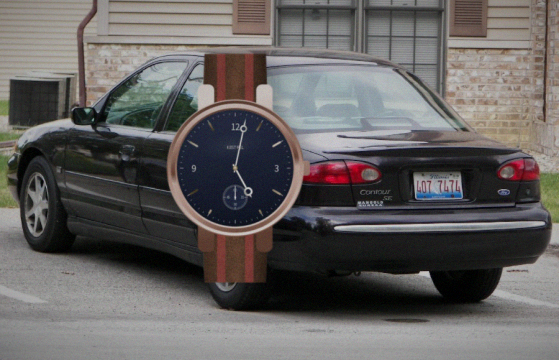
5.02
